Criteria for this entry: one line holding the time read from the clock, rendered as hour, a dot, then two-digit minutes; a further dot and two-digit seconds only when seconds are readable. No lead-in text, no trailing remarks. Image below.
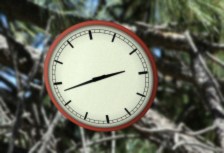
2.43
